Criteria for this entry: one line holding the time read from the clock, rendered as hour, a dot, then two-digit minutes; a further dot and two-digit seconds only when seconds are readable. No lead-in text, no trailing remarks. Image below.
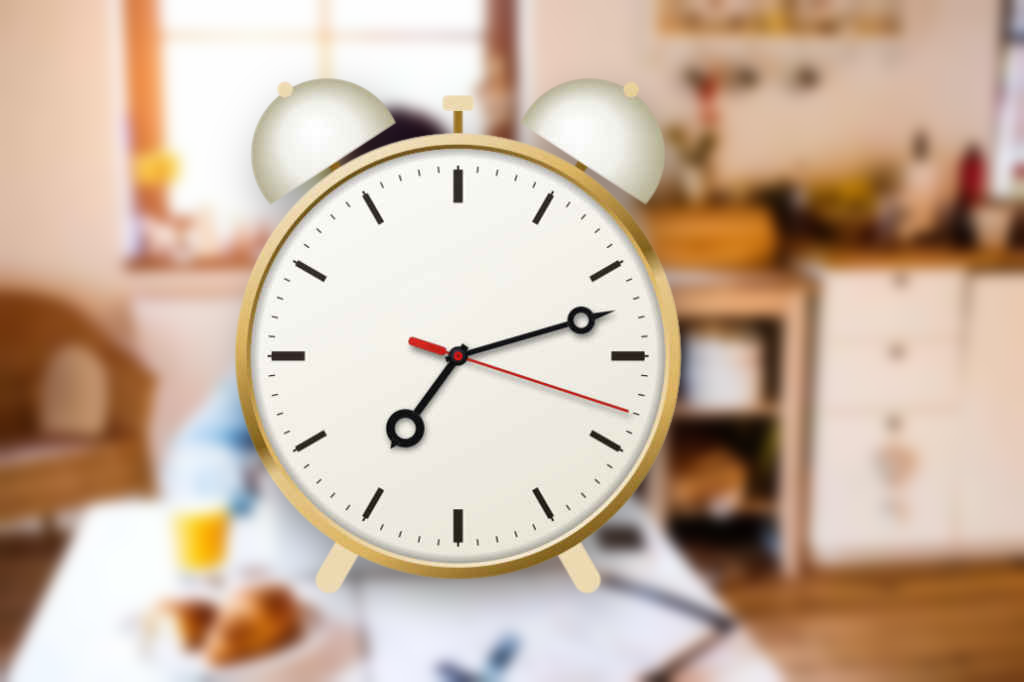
7.12.18
